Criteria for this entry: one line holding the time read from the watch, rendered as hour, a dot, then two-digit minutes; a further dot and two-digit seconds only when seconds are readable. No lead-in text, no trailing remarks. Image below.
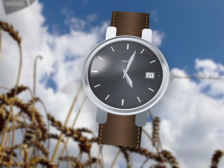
5.03
